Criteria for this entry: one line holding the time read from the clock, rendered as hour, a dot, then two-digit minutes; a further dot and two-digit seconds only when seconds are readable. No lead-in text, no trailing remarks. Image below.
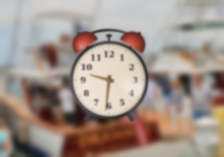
9.31
